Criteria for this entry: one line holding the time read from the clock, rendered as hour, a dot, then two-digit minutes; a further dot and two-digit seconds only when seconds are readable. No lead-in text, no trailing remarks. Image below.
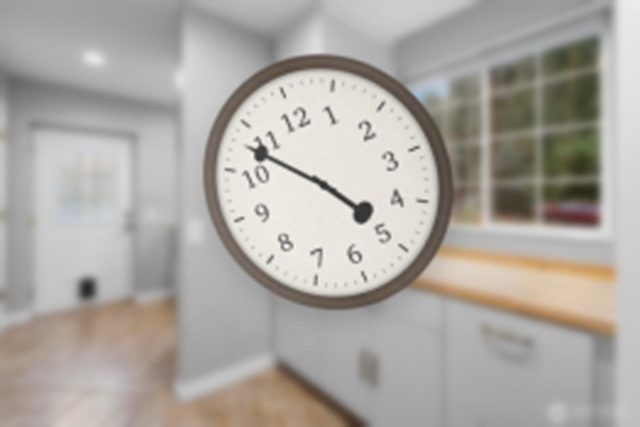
4.53
